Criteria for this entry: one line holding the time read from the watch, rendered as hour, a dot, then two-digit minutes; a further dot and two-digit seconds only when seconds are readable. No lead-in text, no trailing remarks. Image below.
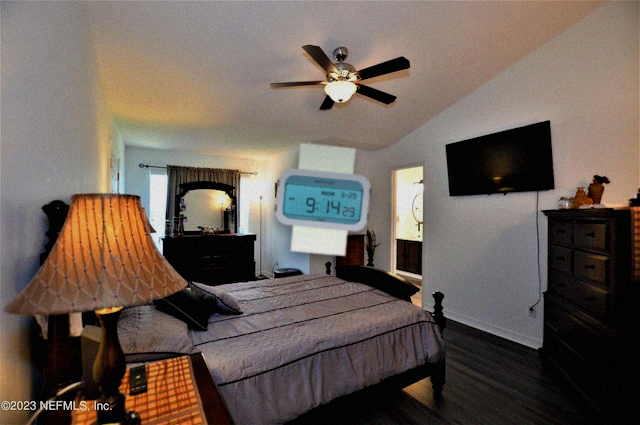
9.14
